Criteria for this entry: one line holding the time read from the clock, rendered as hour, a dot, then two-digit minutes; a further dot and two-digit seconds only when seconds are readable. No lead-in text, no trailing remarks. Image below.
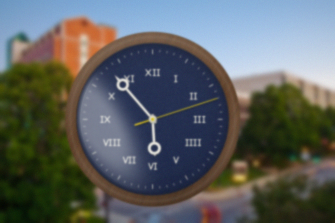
5.53.12
